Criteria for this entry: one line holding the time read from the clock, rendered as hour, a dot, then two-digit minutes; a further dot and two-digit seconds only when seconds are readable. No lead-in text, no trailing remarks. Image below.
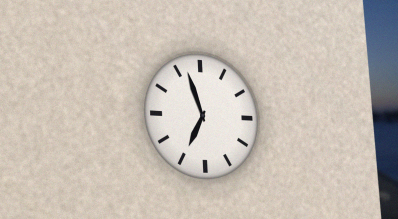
6.57
